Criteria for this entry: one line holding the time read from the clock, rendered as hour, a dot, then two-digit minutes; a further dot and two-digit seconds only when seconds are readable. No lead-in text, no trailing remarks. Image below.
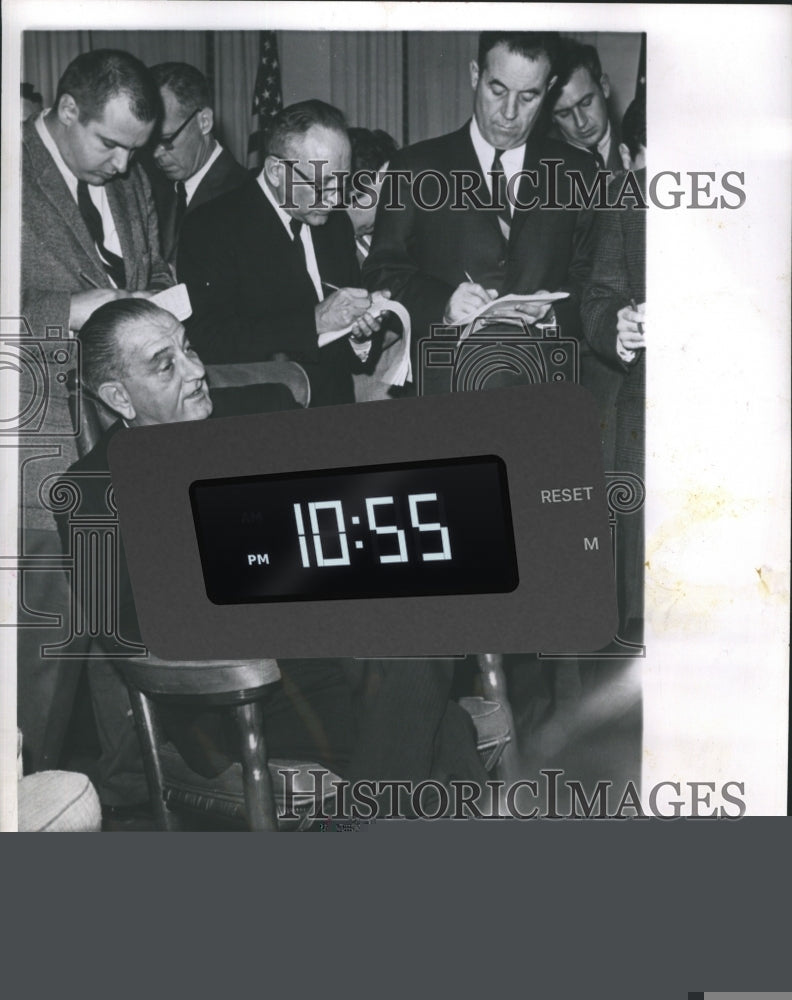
10.55
